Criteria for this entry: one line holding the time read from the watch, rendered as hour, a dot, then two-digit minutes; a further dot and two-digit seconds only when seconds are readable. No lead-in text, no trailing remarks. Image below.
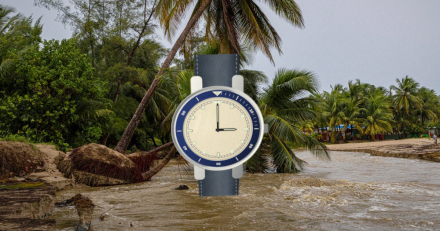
3.00
